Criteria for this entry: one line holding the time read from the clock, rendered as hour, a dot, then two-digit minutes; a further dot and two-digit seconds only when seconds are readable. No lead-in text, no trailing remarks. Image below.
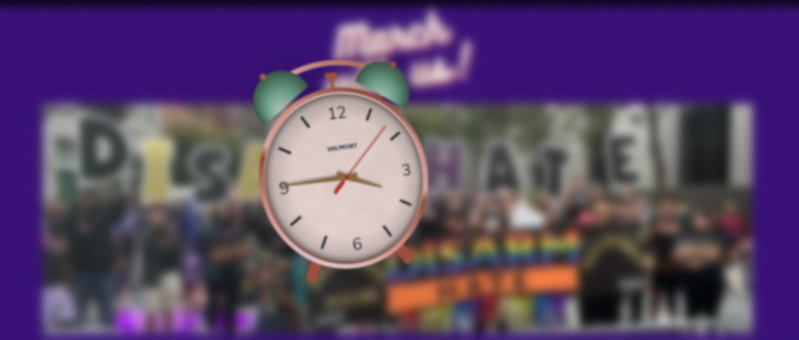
3.45.08
